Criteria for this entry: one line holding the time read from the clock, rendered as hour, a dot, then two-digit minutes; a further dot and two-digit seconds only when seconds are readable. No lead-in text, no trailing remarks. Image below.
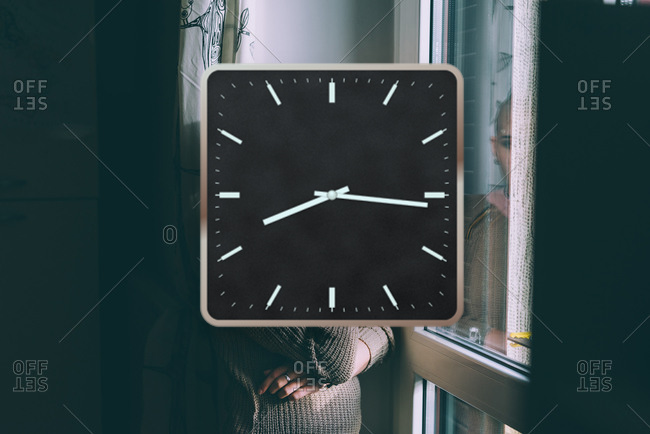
8.16
